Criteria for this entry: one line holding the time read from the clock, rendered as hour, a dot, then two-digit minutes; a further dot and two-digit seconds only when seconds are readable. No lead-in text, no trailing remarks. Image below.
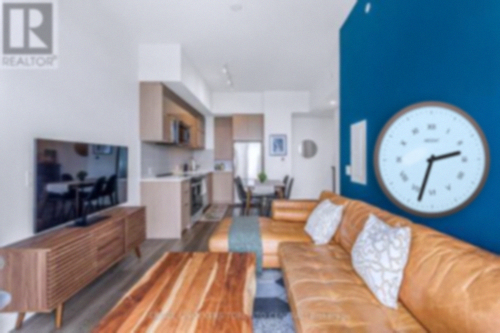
2.33
